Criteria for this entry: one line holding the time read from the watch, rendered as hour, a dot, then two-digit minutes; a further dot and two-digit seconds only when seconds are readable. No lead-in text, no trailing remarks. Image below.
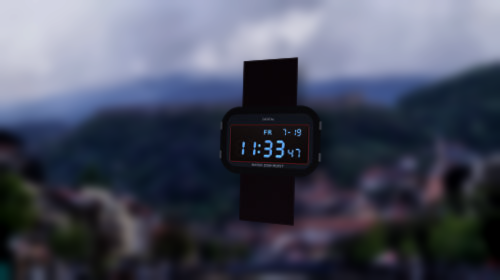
11.33.47
